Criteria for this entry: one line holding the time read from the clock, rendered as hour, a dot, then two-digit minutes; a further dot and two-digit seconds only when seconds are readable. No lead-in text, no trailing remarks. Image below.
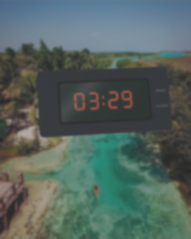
3.29
